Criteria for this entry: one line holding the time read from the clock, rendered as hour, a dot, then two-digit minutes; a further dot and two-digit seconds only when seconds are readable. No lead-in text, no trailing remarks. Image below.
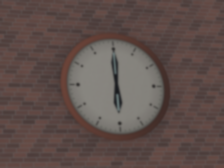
6.00
